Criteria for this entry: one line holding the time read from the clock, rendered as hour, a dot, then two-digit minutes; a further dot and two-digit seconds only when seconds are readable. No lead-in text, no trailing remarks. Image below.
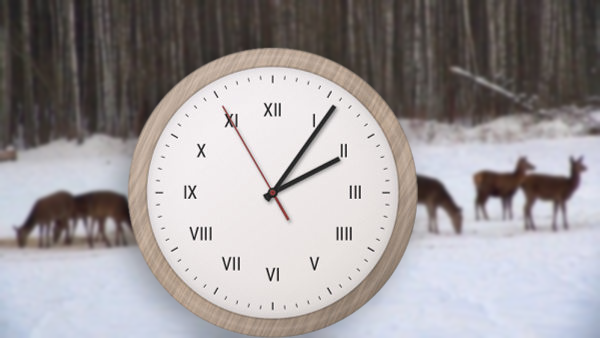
2.05.55
